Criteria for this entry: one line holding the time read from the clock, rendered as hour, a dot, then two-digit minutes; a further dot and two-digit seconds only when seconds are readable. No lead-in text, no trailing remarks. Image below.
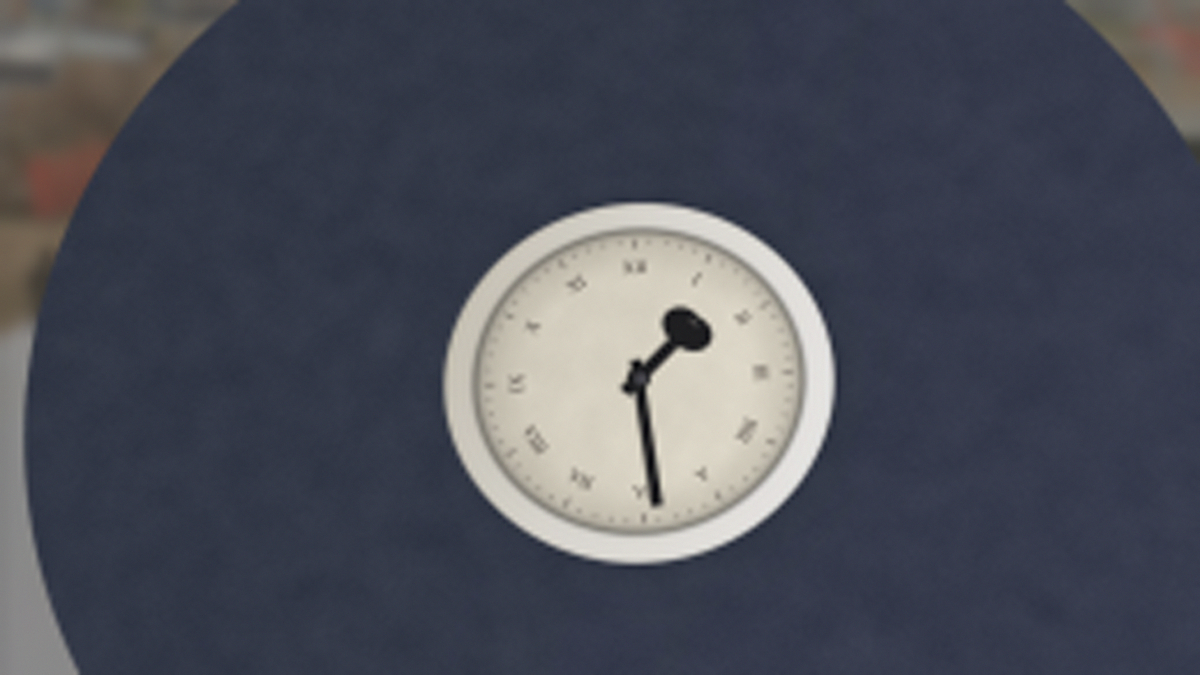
1.29
